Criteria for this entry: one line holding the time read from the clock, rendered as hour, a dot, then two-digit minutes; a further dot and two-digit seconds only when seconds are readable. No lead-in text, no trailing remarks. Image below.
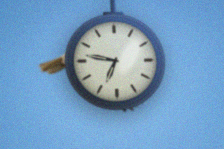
6.47
